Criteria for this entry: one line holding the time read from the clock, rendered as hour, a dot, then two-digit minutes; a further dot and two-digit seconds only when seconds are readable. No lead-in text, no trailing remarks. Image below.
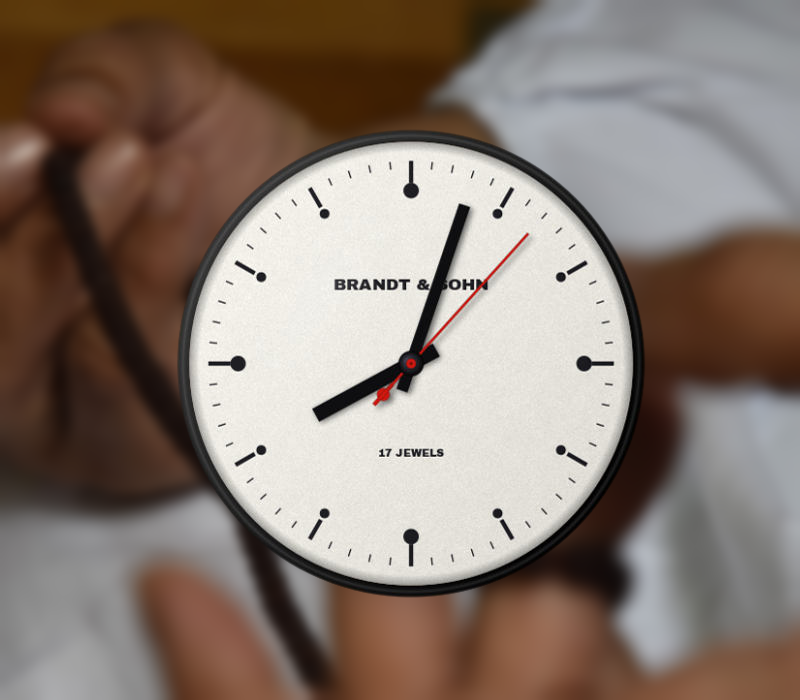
8.03.07
